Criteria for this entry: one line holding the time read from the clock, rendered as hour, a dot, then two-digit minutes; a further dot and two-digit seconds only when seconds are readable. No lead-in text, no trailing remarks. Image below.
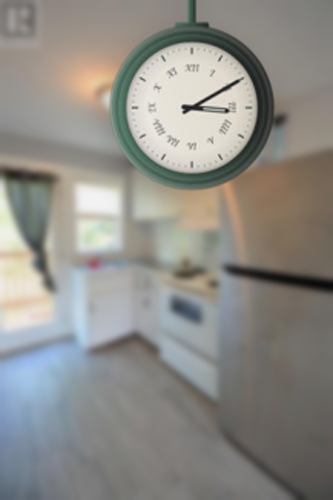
3.10
